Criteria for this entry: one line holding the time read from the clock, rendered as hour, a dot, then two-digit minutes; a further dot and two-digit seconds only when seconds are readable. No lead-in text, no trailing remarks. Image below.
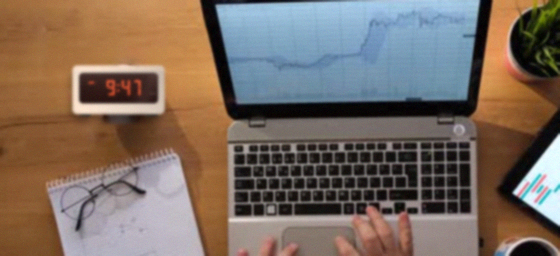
9.47
